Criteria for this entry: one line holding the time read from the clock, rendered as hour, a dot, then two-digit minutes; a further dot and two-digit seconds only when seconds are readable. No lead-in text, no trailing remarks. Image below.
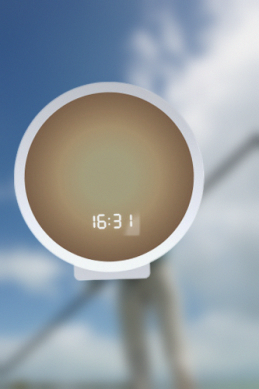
16.31
